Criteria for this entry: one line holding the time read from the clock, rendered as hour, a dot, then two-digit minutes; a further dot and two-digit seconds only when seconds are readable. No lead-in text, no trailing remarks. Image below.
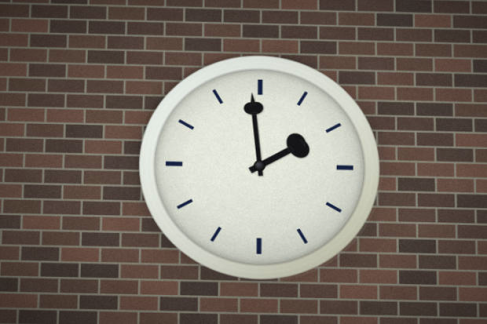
1.59
